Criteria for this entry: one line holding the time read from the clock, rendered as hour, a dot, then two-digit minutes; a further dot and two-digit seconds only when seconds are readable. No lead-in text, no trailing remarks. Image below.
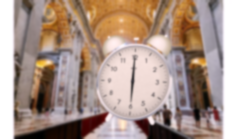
6.00
